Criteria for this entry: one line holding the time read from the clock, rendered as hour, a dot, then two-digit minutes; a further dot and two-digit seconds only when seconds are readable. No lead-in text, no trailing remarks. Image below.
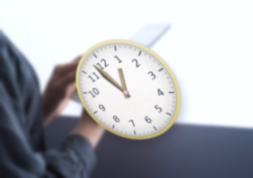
12.58
